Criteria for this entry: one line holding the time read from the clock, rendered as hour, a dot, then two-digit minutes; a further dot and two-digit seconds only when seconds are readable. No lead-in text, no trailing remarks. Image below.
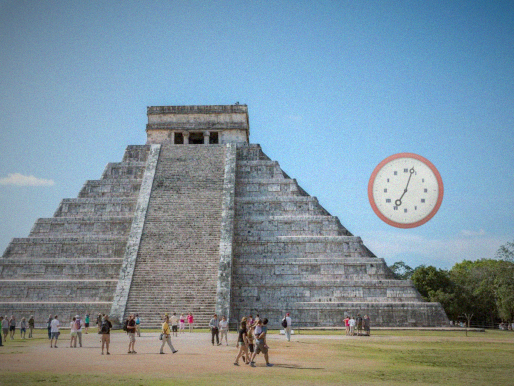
7.03
